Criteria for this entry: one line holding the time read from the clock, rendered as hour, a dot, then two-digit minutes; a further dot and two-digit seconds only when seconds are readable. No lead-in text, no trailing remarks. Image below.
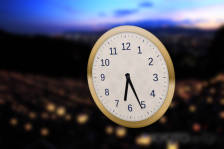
6.26
